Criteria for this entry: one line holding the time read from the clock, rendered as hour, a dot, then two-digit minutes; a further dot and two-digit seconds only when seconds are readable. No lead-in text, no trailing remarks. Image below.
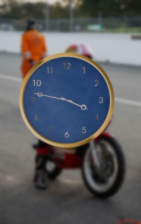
3.47
